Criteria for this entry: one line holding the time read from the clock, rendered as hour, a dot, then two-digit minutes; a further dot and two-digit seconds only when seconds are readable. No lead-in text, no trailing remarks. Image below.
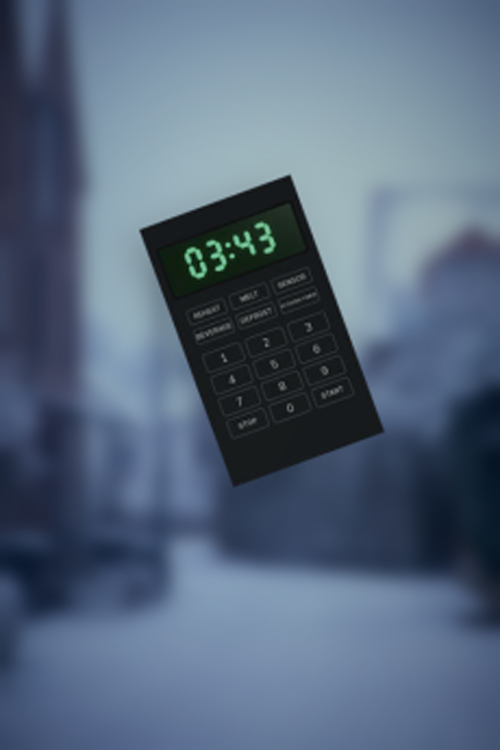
3.43
